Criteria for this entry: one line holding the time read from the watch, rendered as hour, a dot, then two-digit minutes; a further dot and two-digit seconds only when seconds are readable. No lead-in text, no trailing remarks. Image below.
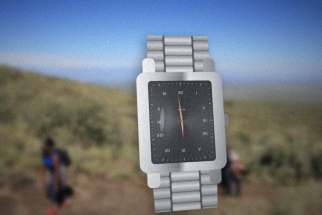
5.59
